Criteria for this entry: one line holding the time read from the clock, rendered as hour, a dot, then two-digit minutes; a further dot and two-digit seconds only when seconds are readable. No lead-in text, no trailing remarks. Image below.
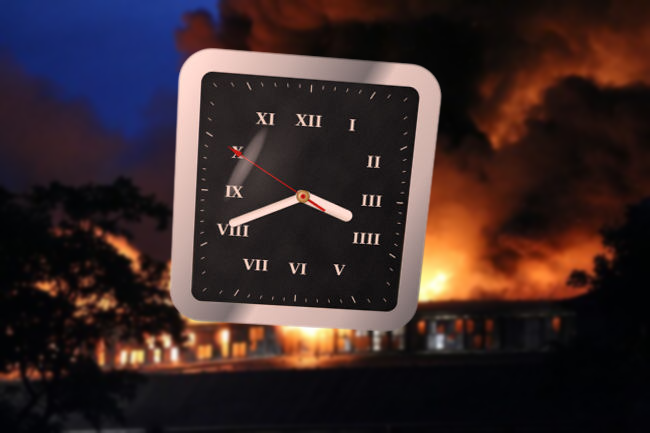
3.40.50
